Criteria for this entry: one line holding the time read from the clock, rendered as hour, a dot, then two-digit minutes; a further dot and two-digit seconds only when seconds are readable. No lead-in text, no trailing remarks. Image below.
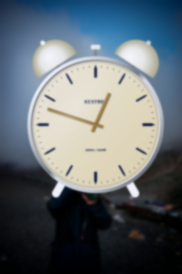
12.48
